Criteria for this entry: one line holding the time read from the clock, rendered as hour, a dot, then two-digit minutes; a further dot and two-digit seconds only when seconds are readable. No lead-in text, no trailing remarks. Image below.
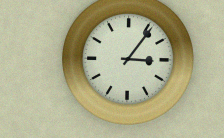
3.06
